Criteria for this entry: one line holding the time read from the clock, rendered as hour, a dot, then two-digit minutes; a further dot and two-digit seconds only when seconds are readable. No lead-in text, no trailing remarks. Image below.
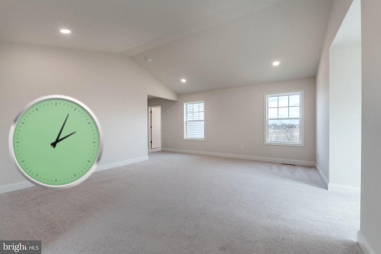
2.04
